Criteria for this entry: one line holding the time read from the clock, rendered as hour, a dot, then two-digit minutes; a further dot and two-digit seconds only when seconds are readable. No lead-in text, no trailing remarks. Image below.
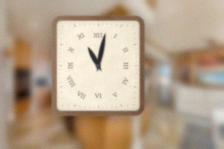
11.02
